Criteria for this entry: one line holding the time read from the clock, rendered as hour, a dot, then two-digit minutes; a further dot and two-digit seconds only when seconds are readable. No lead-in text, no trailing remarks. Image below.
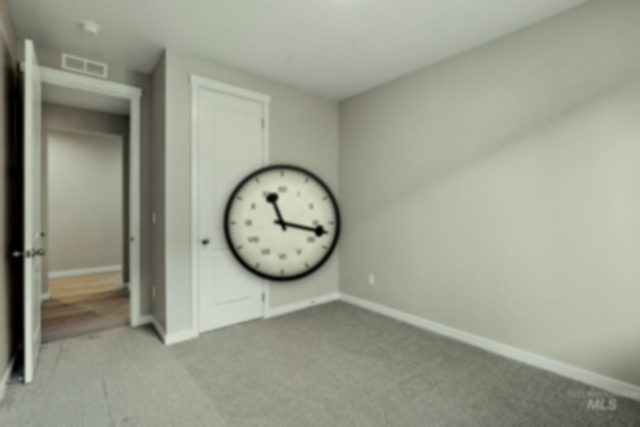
11.17
